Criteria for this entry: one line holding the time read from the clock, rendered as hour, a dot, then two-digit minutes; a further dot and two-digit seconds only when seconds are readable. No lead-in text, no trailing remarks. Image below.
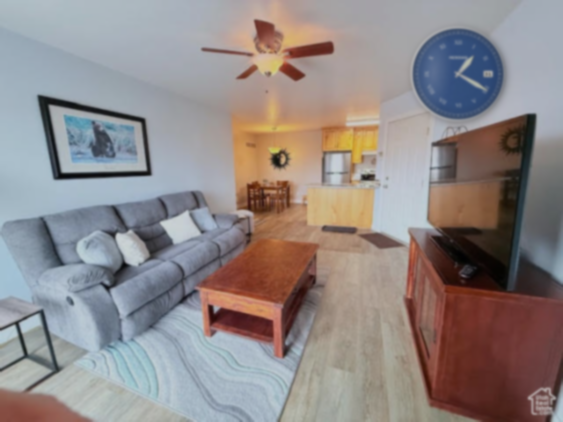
1.20
